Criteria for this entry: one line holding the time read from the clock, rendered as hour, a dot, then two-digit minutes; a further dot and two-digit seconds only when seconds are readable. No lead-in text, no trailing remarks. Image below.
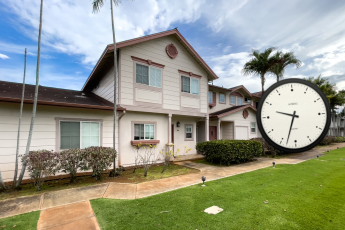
9.33
